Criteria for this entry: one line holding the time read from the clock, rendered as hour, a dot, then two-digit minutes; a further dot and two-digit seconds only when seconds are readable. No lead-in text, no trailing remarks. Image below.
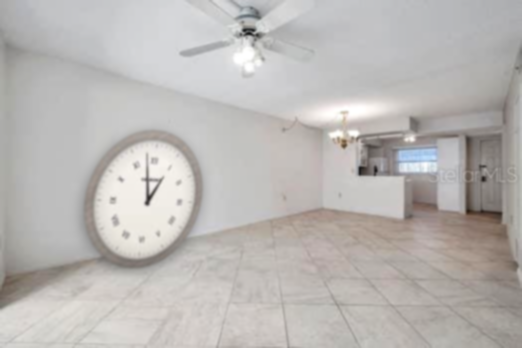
12.58
